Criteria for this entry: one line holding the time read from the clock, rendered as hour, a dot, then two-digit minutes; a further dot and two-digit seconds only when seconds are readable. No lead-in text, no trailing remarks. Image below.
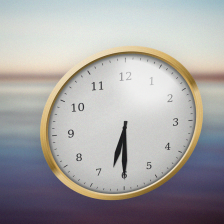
6.30
